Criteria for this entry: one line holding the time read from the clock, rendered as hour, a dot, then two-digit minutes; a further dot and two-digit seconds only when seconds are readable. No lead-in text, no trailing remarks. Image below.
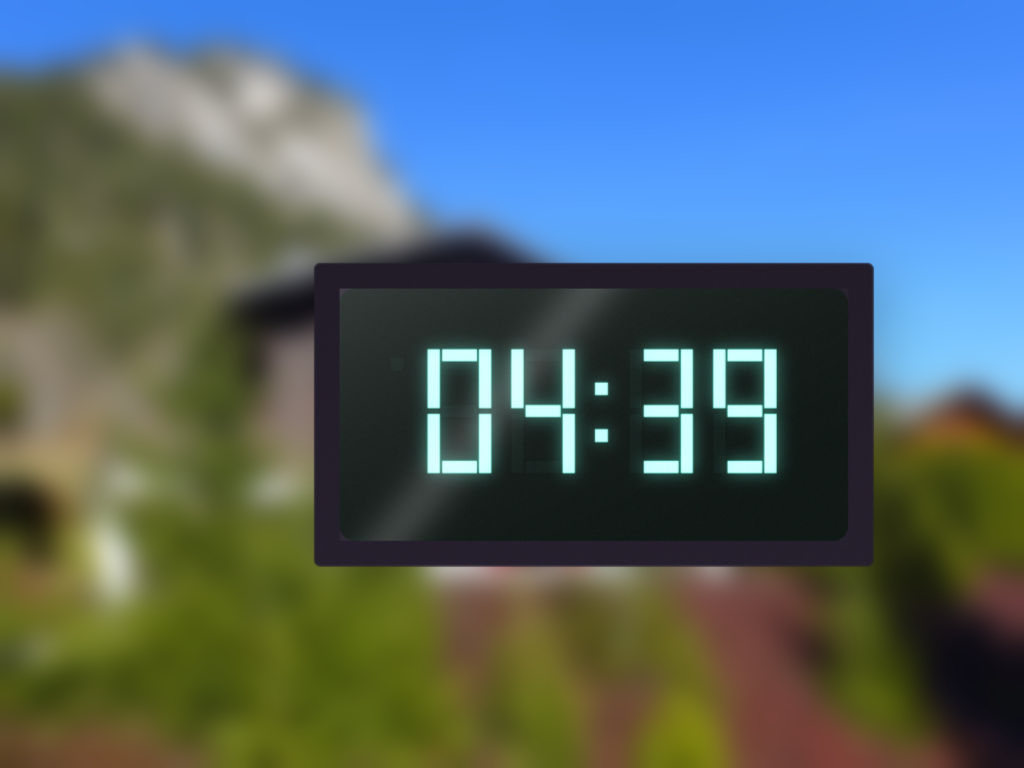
4.39
